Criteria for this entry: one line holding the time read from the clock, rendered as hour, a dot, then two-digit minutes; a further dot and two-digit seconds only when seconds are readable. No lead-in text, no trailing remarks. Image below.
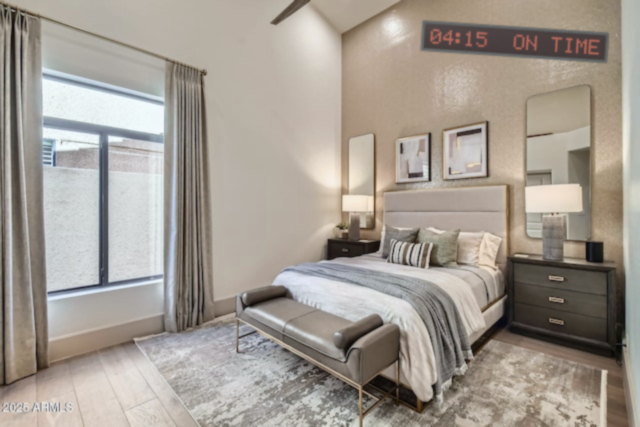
4.15
